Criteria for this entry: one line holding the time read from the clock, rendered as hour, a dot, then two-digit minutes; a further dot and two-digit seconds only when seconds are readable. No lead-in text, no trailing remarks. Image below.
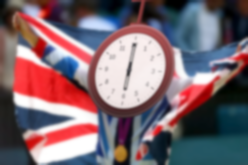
6.00
